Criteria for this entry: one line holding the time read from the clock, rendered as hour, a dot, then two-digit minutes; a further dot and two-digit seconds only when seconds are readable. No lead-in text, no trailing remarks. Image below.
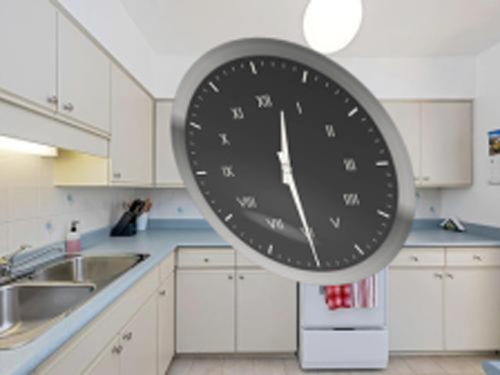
12.30
